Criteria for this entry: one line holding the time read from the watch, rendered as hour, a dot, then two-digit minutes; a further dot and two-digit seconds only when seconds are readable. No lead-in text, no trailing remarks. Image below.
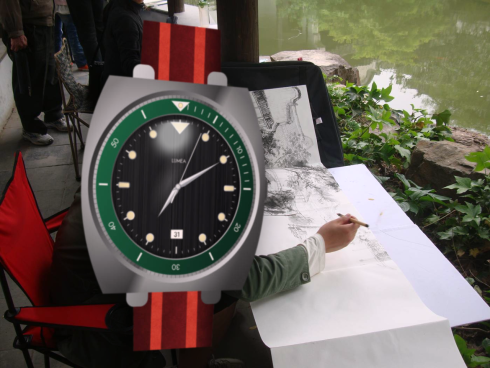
7.10.04
